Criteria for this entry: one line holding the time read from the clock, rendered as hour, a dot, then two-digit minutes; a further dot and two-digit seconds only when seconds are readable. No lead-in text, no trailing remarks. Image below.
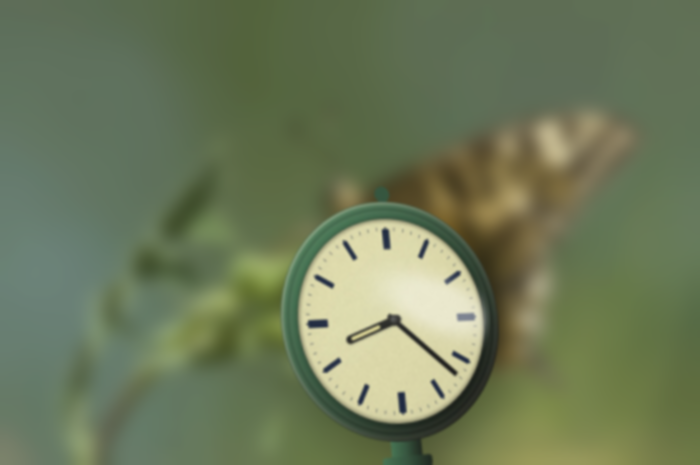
8.22
